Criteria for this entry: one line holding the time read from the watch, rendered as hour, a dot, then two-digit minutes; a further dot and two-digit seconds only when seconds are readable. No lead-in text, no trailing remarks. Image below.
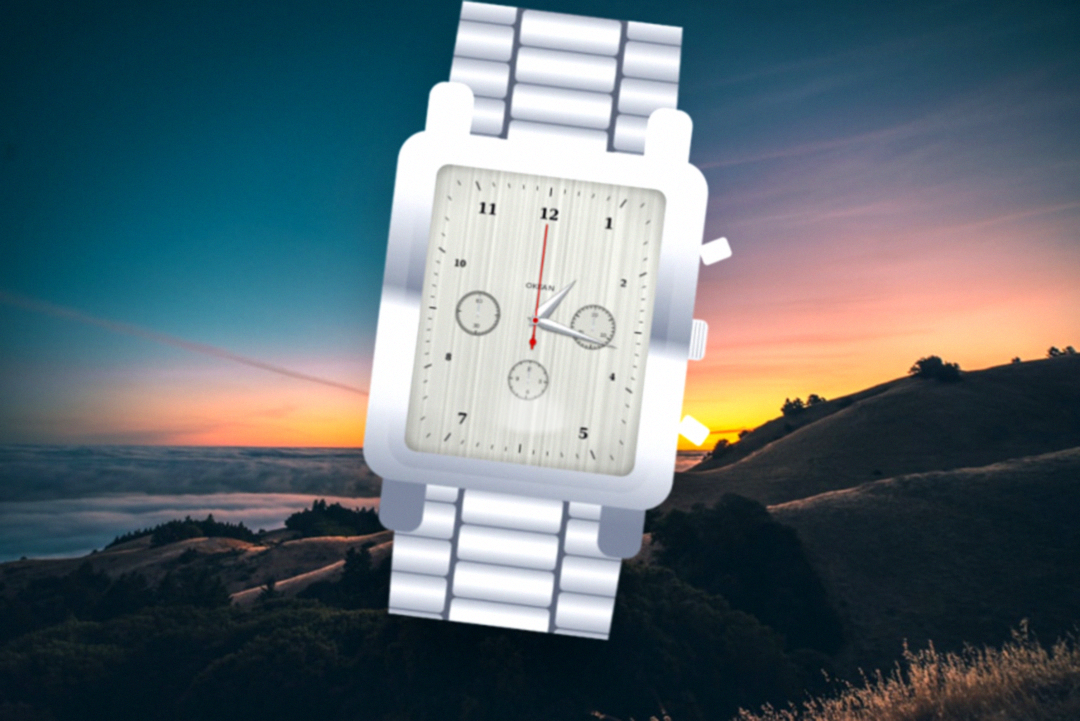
1.17
